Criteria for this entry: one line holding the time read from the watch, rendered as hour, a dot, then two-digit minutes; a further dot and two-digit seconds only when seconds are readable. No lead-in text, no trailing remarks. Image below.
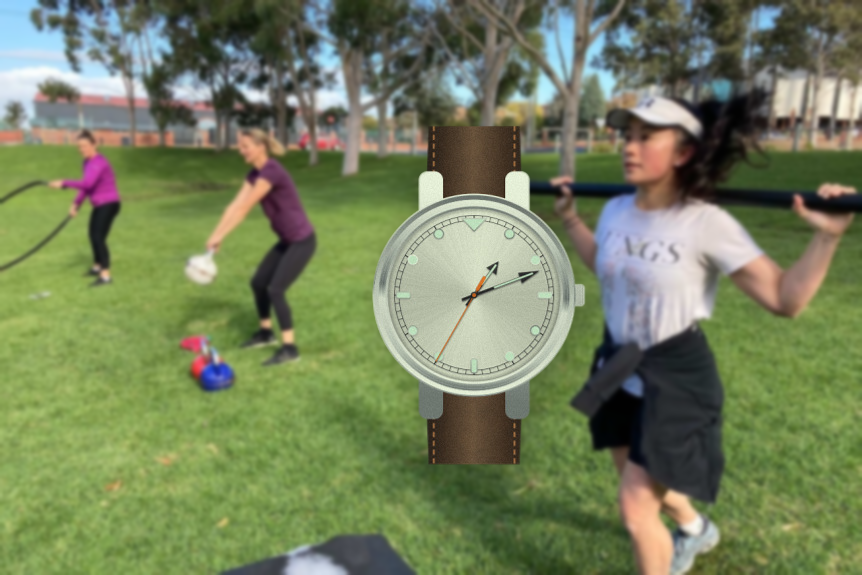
1.11.35
